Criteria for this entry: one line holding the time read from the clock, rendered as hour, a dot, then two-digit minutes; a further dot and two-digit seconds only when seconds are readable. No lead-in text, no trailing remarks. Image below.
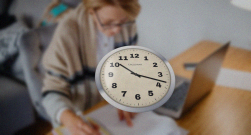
10.18
